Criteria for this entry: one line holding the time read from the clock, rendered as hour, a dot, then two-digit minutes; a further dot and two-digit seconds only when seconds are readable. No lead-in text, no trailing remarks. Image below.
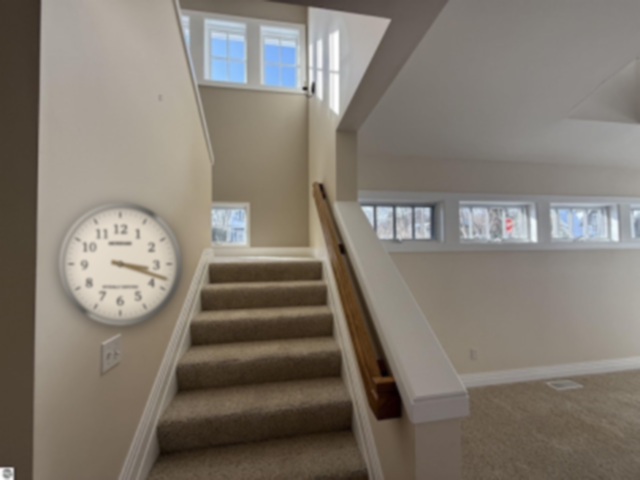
3.18
